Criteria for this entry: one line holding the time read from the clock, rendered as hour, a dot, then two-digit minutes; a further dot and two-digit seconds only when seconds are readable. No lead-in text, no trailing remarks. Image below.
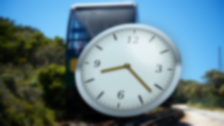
8.22
